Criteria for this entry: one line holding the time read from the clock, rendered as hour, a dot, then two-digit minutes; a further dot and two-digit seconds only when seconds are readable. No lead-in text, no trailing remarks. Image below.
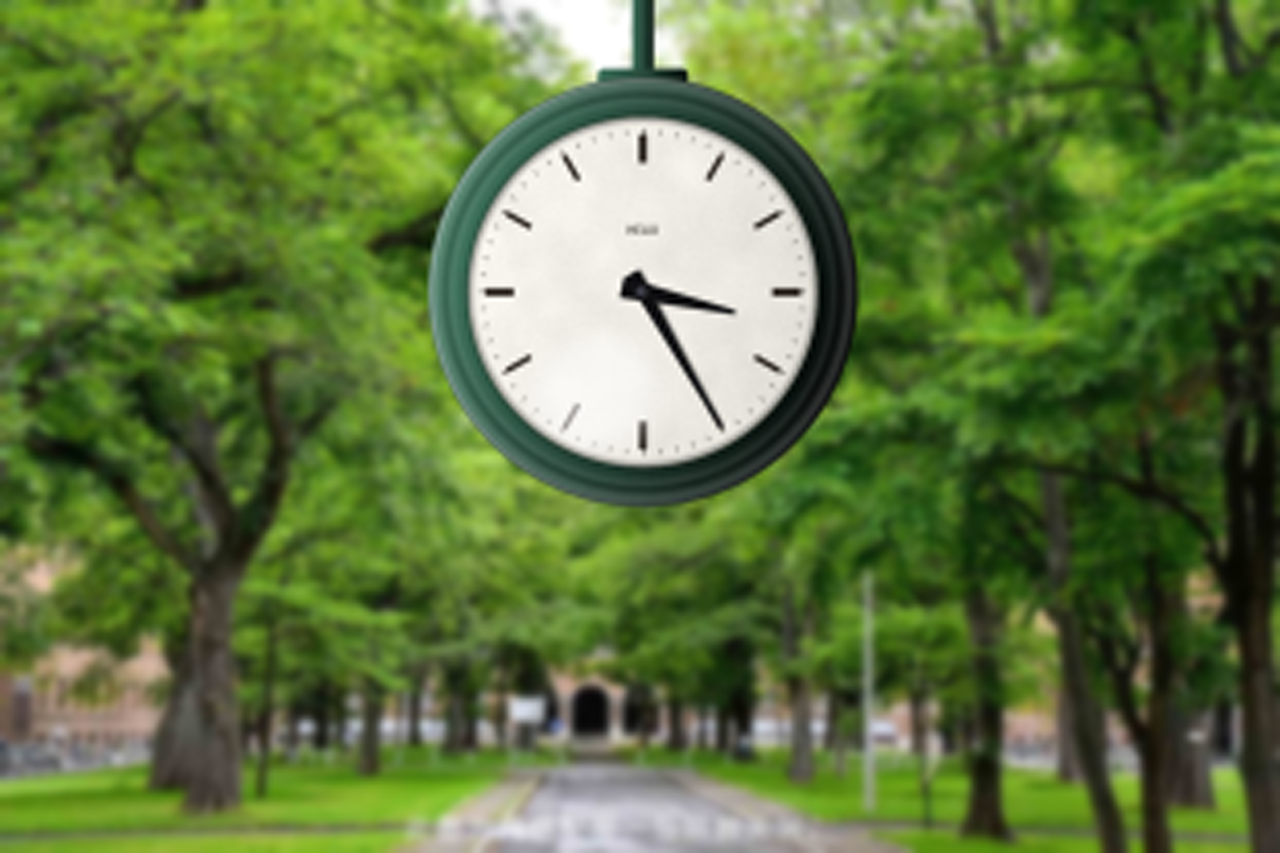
3.25
